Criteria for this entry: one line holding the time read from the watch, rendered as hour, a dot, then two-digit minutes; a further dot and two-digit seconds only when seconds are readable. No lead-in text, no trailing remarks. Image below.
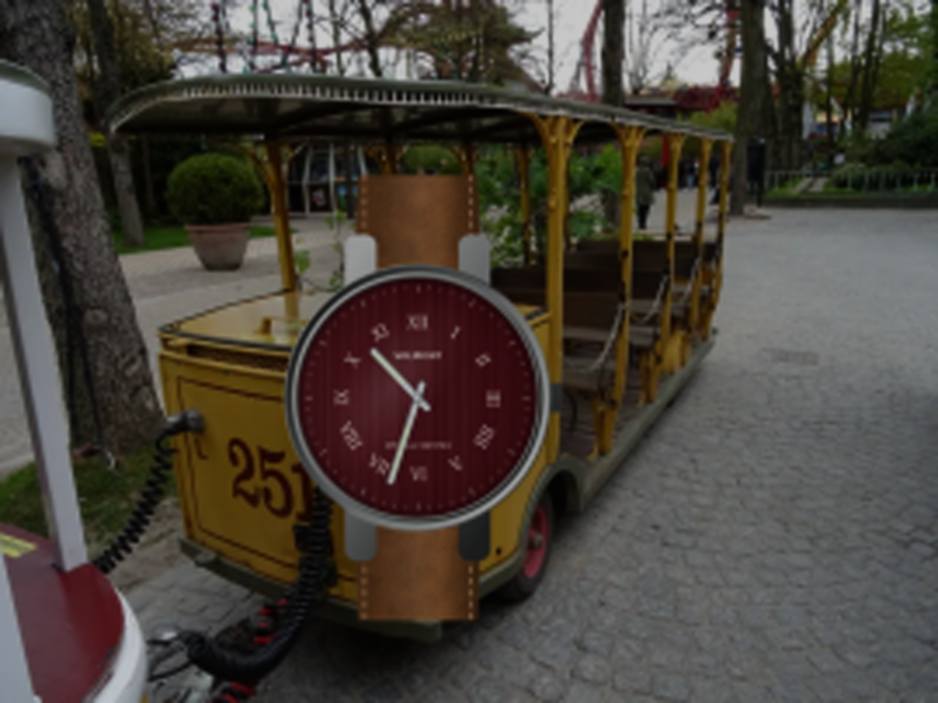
10.33
